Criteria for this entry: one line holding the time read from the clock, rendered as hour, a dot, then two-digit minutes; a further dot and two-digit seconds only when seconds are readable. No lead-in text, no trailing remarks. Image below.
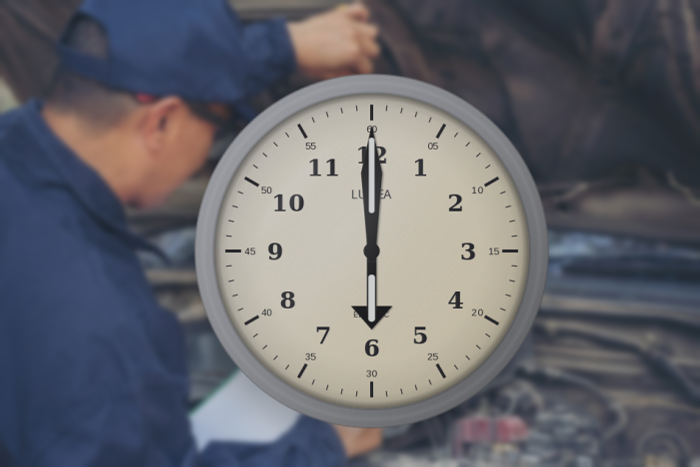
6.00
